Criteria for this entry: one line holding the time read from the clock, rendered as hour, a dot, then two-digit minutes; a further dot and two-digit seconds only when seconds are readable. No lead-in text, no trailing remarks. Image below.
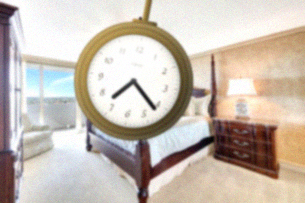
7.22
